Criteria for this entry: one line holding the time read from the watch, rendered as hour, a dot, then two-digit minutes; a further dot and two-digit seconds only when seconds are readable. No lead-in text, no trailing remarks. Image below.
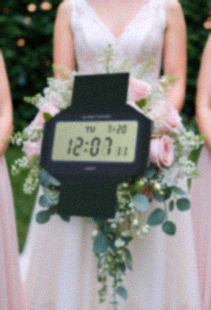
12.07
